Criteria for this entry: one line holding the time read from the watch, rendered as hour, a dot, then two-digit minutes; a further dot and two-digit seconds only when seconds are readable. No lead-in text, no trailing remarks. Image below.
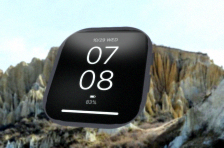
7.08
